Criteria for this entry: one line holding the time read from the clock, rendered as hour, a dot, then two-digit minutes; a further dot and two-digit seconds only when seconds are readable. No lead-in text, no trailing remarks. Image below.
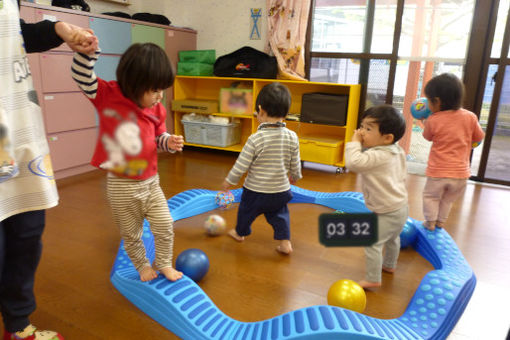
3.32
